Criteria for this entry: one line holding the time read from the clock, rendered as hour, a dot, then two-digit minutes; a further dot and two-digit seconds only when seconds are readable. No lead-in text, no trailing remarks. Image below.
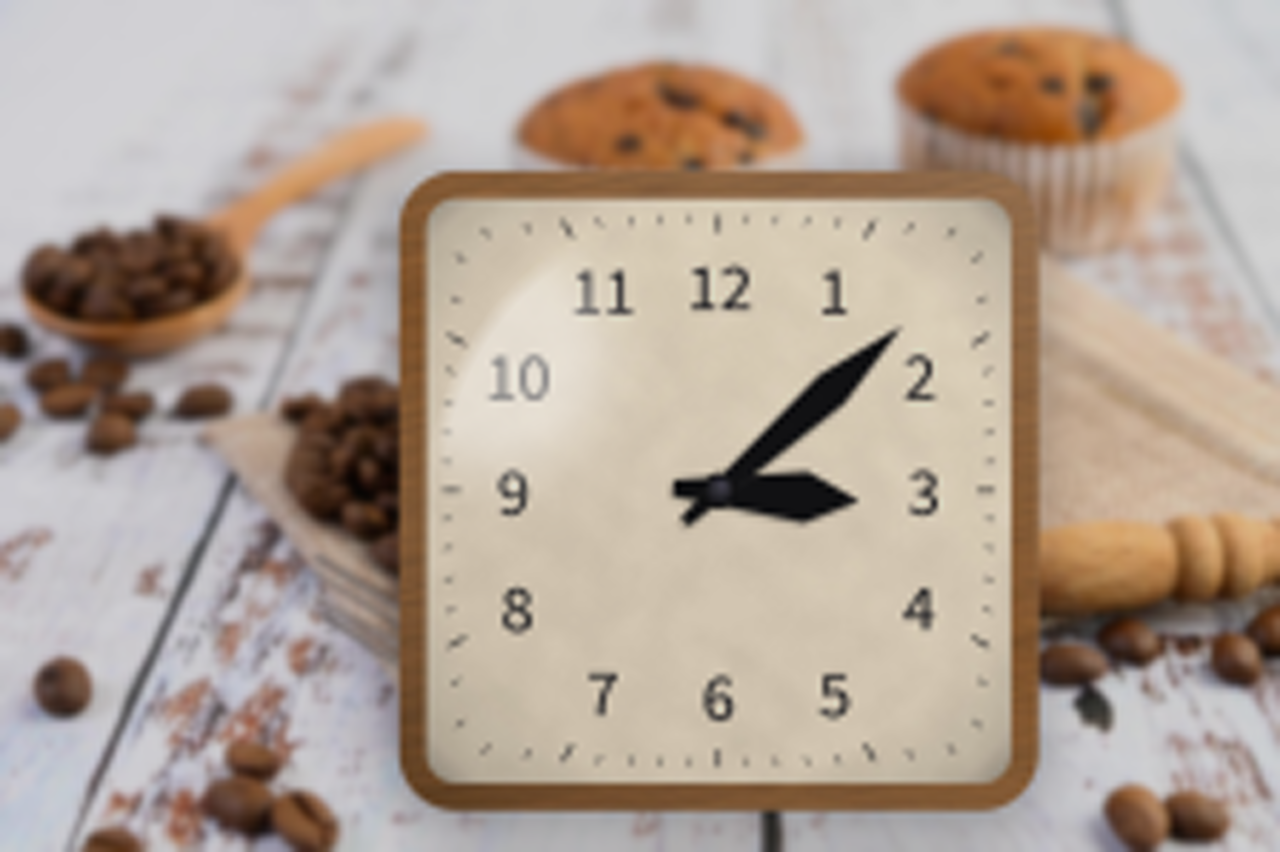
3.08
